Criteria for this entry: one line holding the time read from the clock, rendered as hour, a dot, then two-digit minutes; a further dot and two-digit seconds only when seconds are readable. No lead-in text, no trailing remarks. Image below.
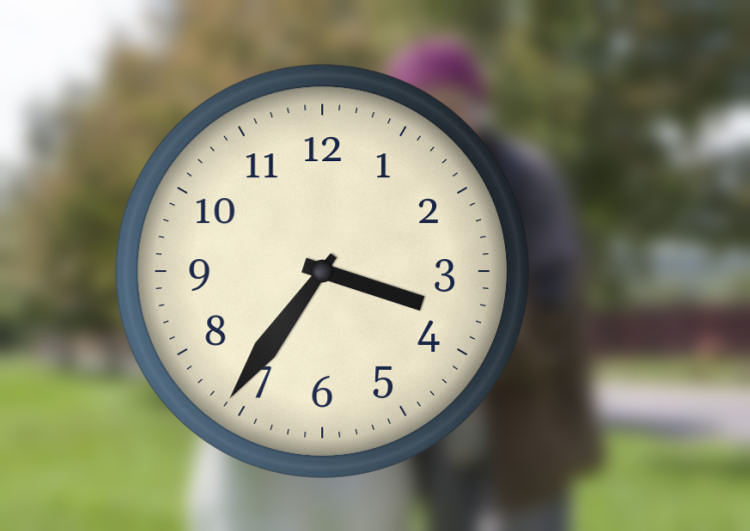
3.36
